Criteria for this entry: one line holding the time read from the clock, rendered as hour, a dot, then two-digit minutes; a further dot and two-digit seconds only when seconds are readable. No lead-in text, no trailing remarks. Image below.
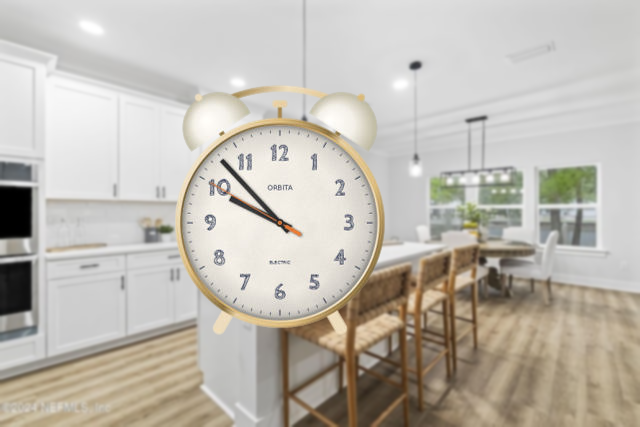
9.52.50
